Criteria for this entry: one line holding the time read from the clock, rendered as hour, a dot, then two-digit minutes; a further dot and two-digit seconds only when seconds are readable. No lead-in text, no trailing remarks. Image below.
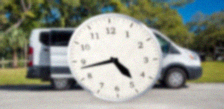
4.43
